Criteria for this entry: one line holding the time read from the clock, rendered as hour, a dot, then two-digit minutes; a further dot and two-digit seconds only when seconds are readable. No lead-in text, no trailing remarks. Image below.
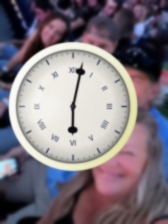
6.02
